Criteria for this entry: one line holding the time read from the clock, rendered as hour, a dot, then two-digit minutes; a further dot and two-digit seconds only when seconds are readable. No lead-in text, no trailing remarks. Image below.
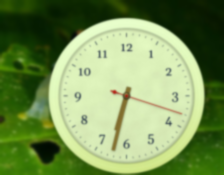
6.32.18
